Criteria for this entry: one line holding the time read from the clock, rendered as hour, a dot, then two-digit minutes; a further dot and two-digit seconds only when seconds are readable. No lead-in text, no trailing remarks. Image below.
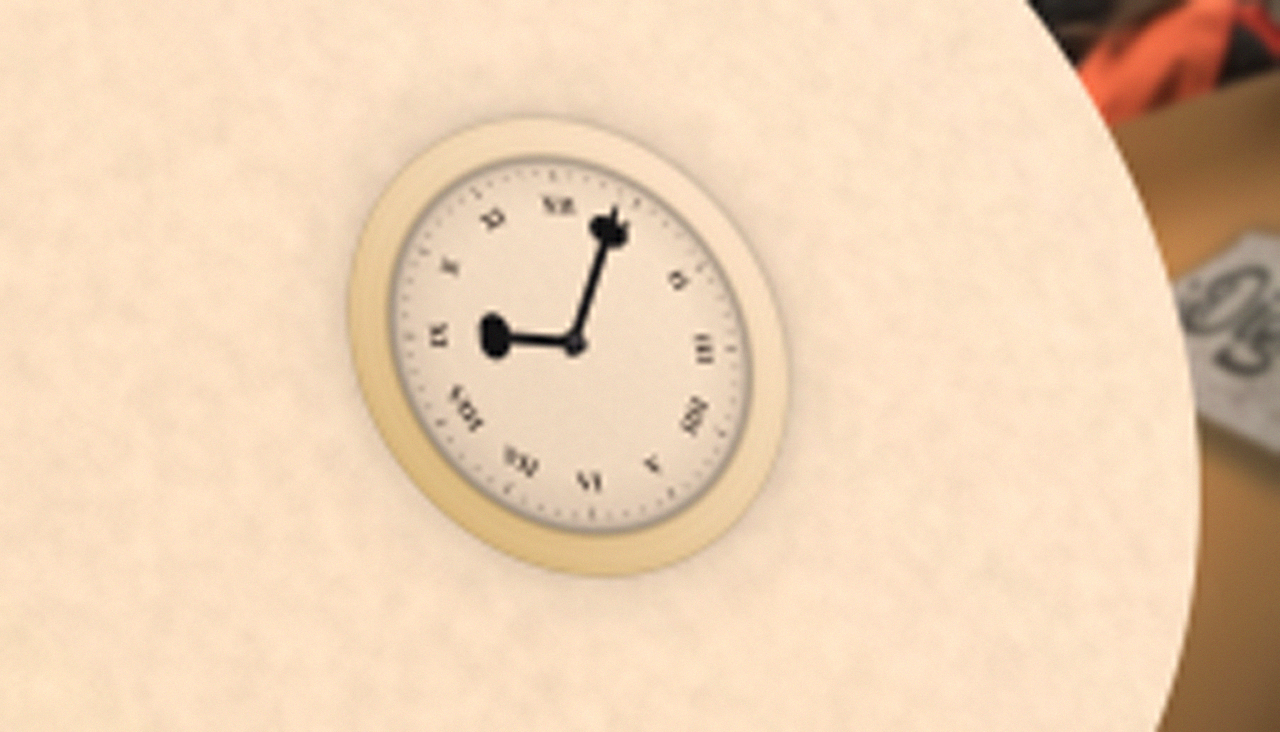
9.04
